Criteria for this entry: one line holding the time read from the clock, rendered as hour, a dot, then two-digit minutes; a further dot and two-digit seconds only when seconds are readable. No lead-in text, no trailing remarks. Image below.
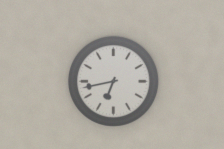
6.43
